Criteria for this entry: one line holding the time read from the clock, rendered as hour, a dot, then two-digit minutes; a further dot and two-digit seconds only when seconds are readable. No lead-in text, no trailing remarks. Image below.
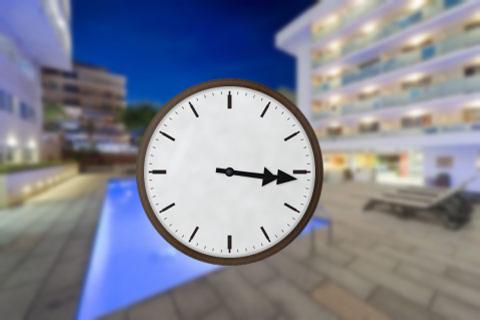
3.16
